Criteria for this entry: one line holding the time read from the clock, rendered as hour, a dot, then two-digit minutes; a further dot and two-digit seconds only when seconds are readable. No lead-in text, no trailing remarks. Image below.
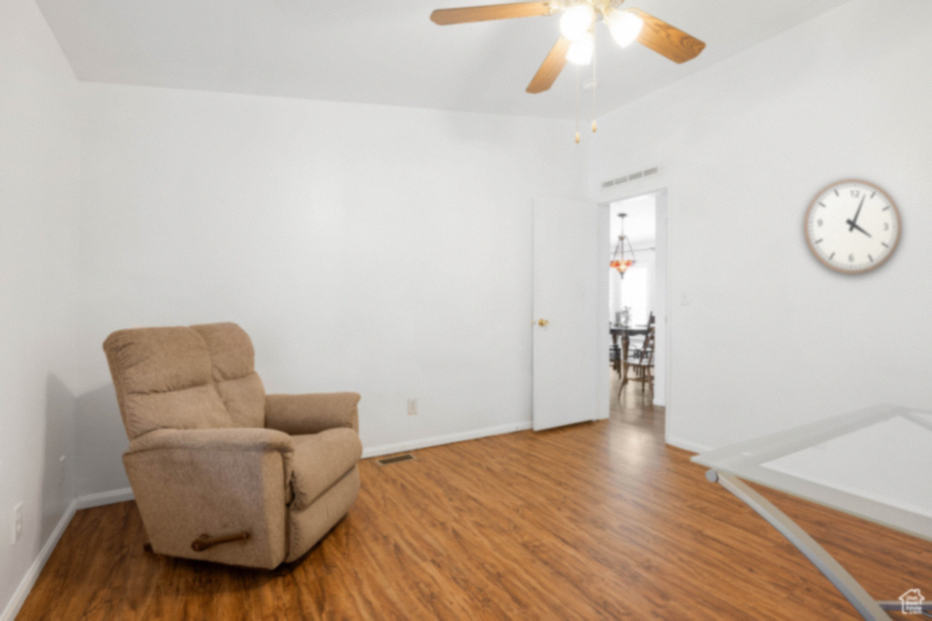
4.03
